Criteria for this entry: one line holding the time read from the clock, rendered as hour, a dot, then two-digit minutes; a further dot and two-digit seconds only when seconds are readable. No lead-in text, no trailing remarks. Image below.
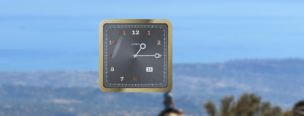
1.15
